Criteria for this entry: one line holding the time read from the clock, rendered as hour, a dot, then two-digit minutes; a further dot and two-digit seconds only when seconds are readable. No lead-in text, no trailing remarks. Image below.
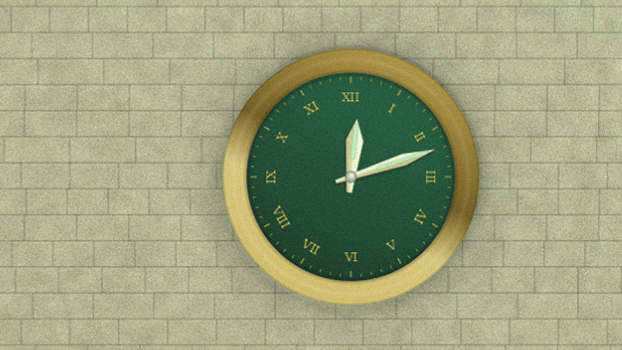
12.12
